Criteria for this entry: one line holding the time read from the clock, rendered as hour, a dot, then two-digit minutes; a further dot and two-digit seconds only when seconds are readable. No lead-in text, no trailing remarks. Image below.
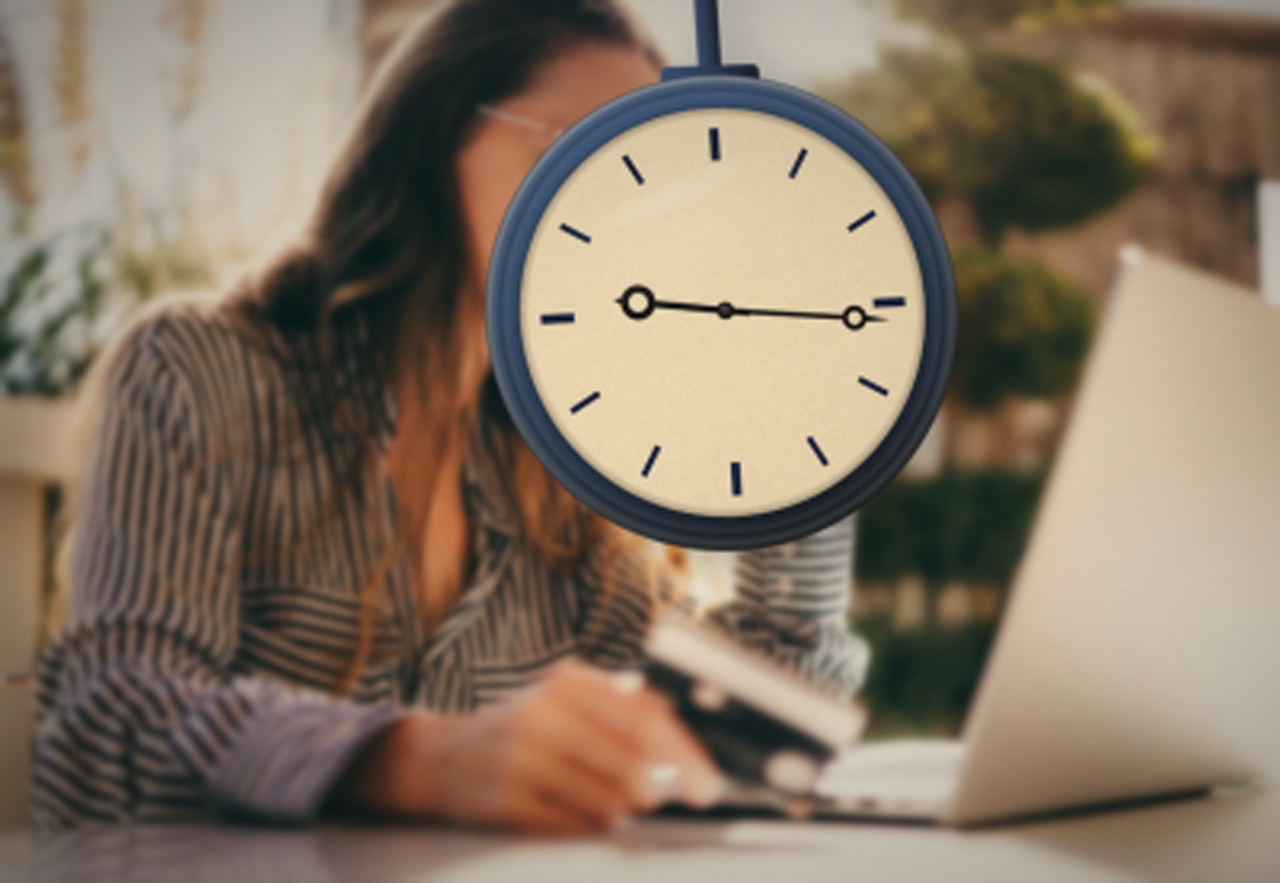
9.16
